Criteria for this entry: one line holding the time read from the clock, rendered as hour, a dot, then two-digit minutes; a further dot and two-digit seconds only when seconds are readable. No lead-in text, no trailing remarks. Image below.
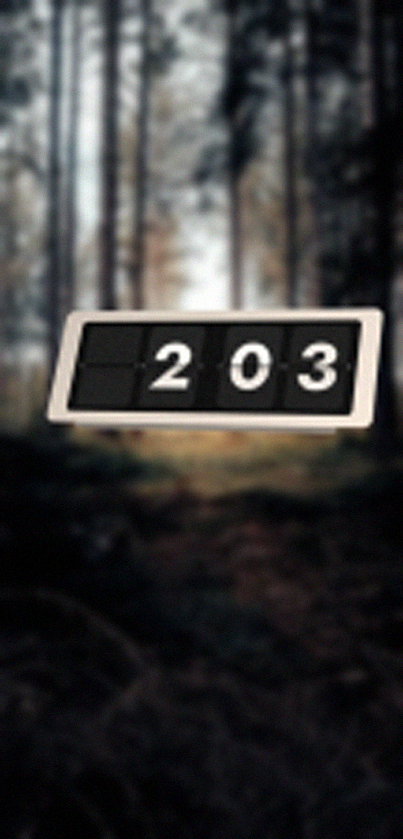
2.03
